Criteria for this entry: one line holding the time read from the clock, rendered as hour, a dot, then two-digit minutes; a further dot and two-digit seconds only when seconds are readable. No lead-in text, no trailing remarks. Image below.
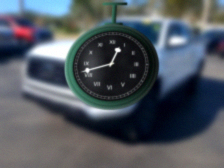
12.42
